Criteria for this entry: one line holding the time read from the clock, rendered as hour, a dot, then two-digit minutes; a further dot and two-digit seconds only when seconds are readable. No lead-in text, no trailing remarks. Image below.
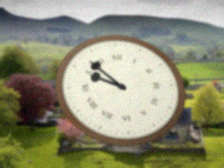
9.53
